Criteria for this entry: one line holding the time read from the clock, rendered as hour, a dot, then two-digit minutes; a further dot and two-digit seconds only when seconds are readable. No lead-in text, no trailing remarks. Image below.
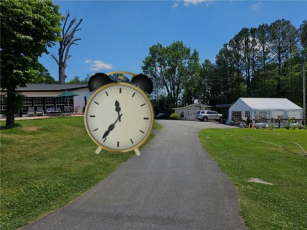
11.36
